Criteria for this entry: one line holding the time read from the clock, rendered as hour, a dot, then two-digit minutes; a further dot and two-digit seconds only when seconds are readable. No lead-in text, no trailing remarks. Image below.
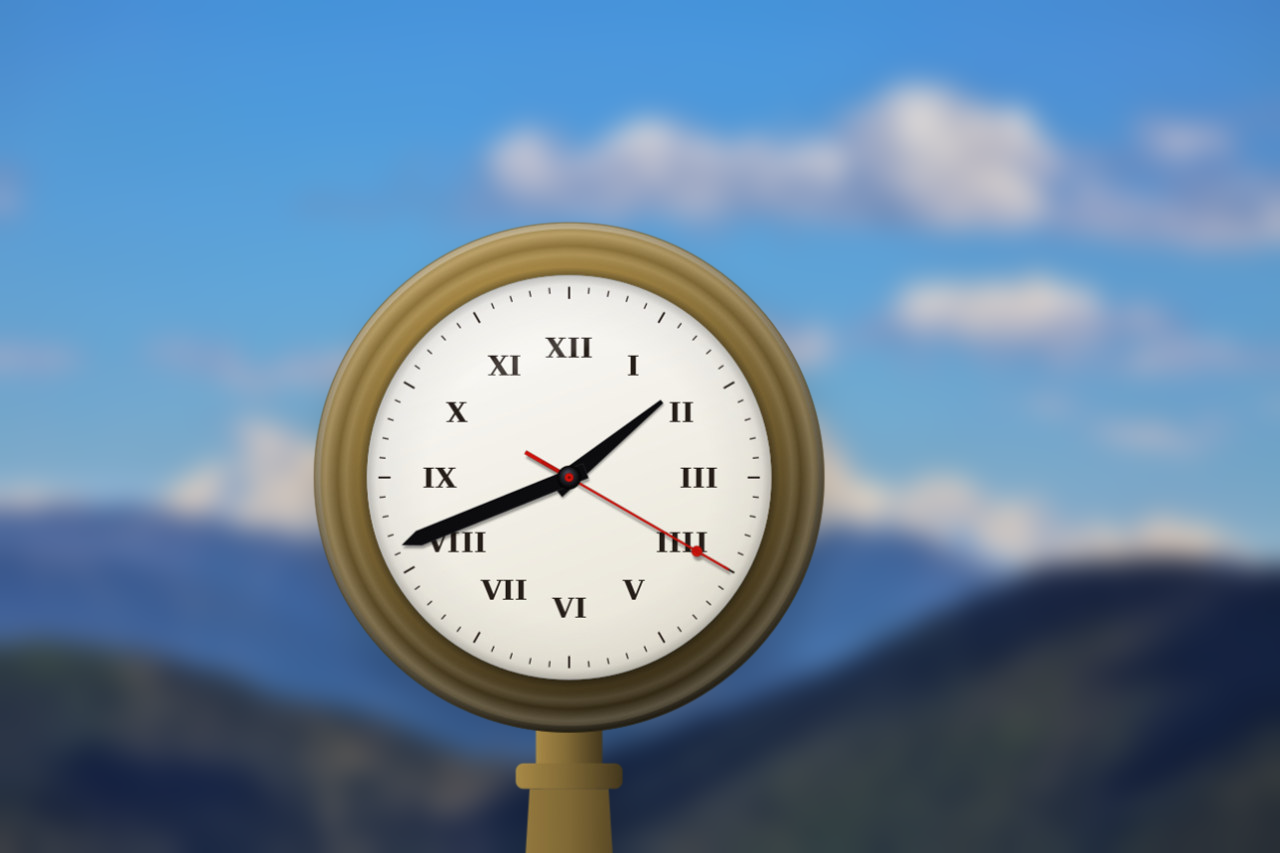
1.41.20
